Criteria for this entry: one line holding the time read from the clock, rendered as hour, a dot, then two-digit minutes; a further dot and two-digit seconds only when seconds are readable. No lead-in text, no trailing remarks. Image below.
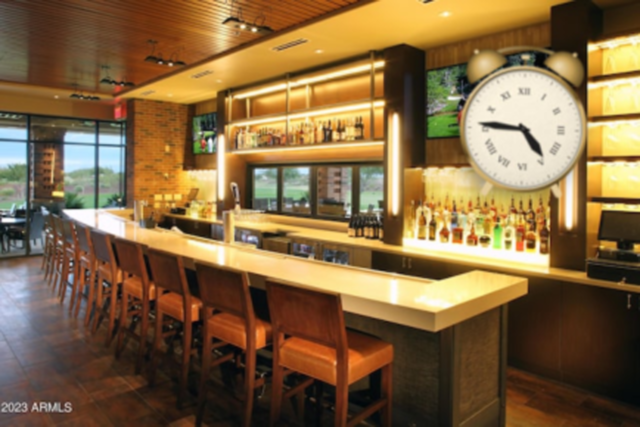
4.46
